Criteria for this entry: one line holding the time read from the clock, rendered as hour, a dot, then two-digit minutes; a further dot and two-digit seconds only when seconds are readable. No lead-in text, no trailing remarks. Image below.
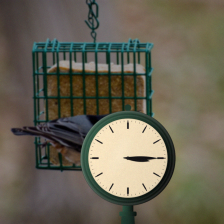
3.15
